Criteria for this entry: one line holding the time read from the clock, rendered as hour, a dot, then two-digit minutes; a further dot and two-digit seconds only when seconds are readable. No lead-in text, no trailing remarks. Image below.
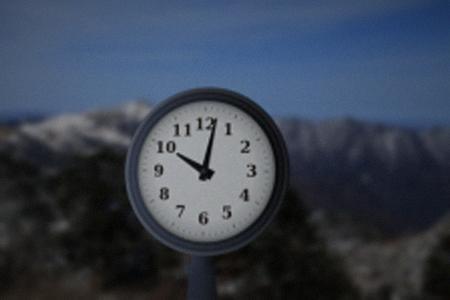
10.02
